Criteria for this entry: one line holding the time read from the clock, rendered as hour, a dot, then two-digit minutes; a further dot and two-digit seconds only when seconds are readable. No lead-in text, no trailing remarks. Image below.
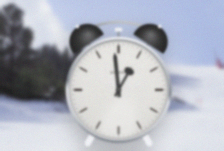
12.59
